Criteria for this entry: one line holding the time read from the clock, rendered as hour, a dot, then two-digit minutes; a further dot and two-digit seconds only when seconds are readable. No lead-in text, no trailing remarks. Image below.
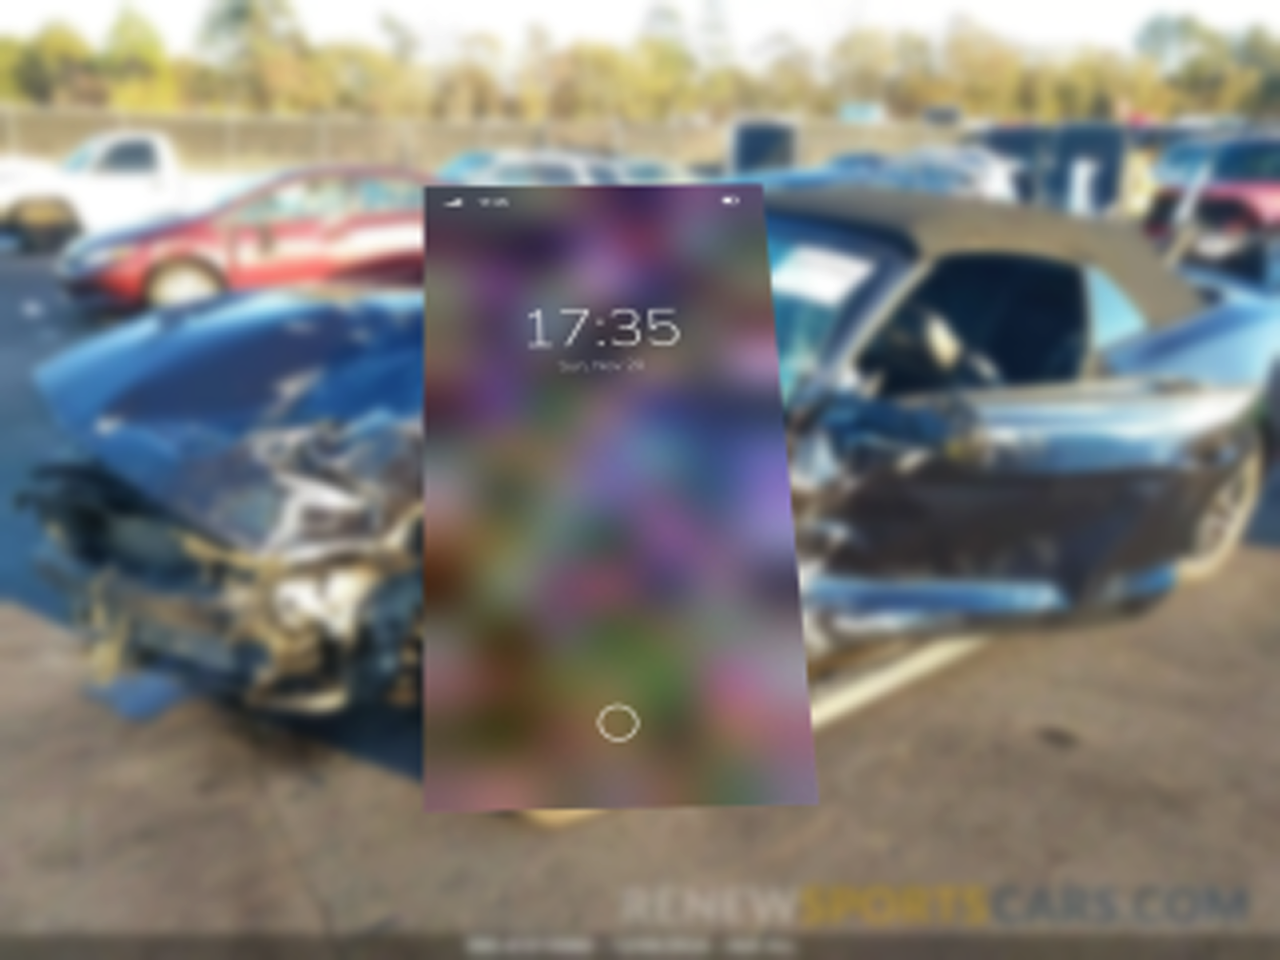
17.35
